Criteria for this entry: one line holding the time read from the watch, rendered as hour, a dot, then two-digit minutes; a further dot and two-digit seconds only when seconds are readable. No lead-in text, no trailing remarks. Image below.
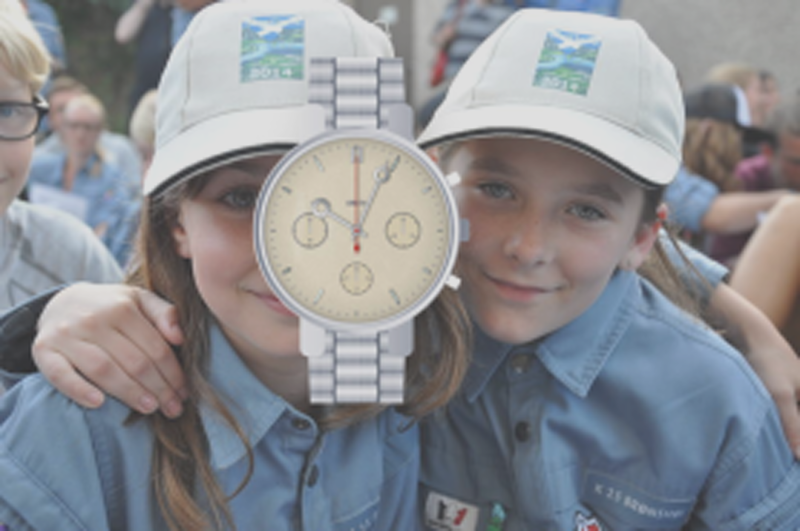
10.04
